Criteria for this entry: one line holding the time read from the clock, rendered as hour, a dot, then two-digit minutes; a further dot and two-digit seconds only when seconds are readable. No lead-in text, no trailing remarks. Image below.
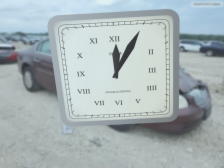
12.05
